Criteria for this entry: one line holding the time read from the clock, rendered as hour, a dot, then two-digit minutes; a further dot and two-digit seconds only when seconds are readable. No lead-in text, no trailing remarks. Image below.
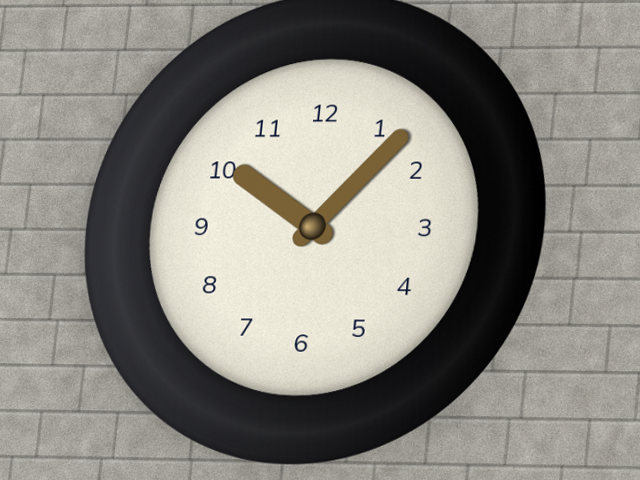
10.07
